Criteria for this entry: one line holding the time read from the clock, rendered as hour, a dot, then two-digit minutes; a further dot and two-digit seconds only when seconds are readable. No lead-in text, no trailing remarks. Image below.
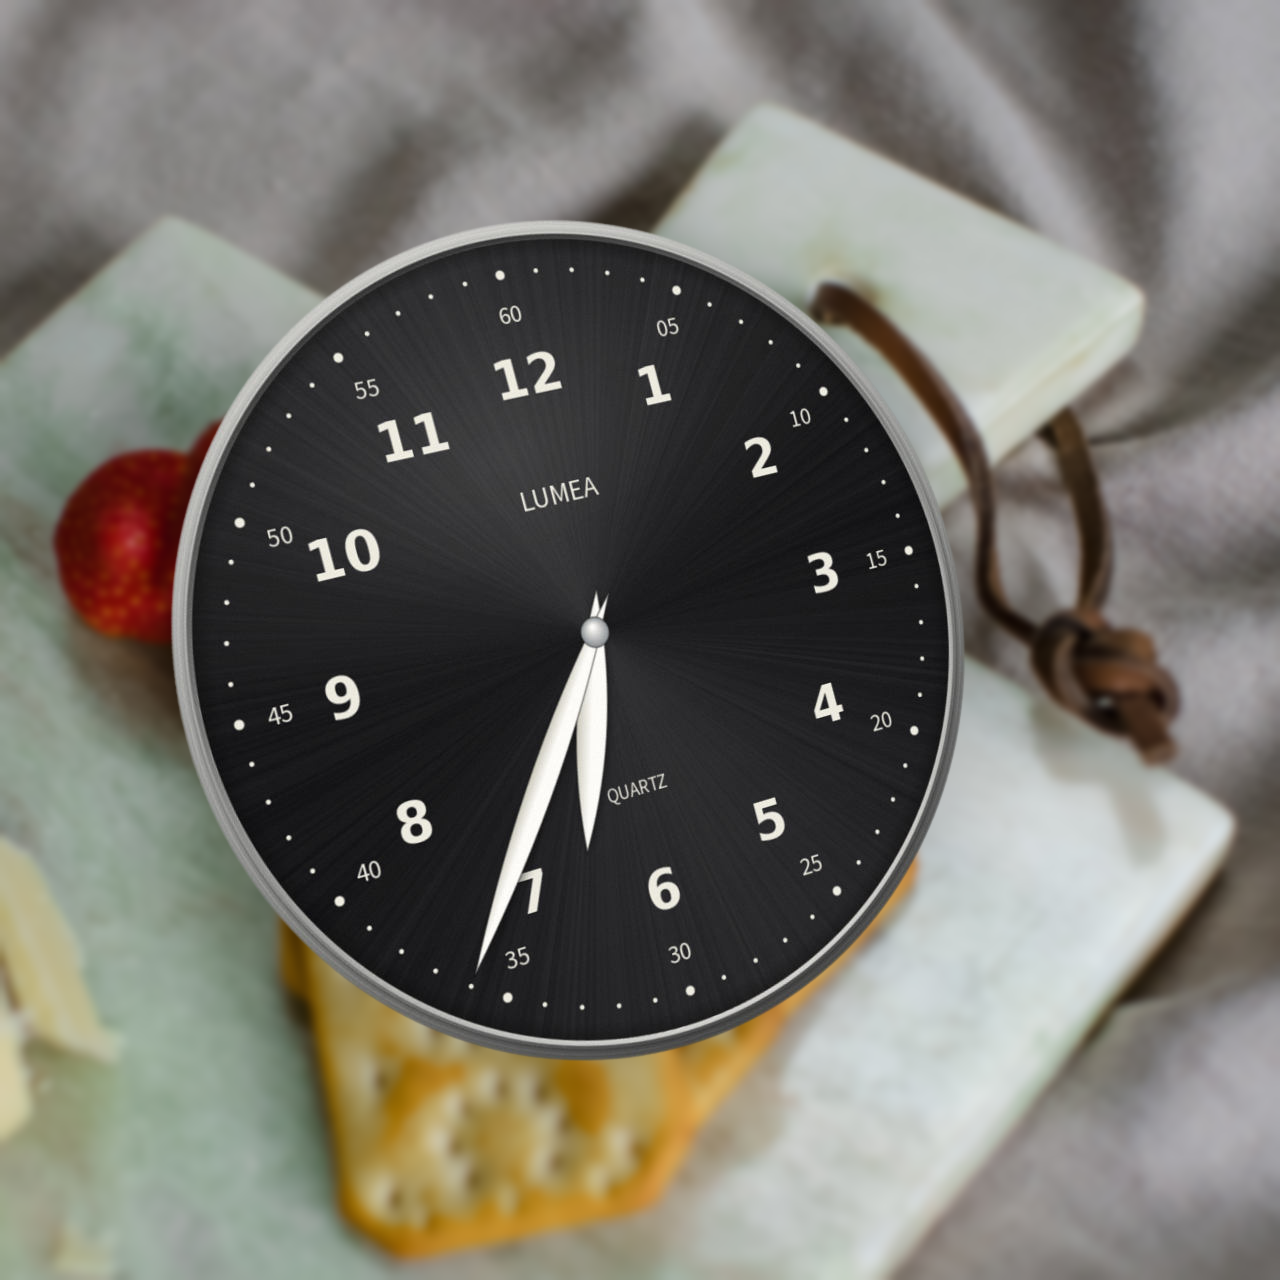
6.36
